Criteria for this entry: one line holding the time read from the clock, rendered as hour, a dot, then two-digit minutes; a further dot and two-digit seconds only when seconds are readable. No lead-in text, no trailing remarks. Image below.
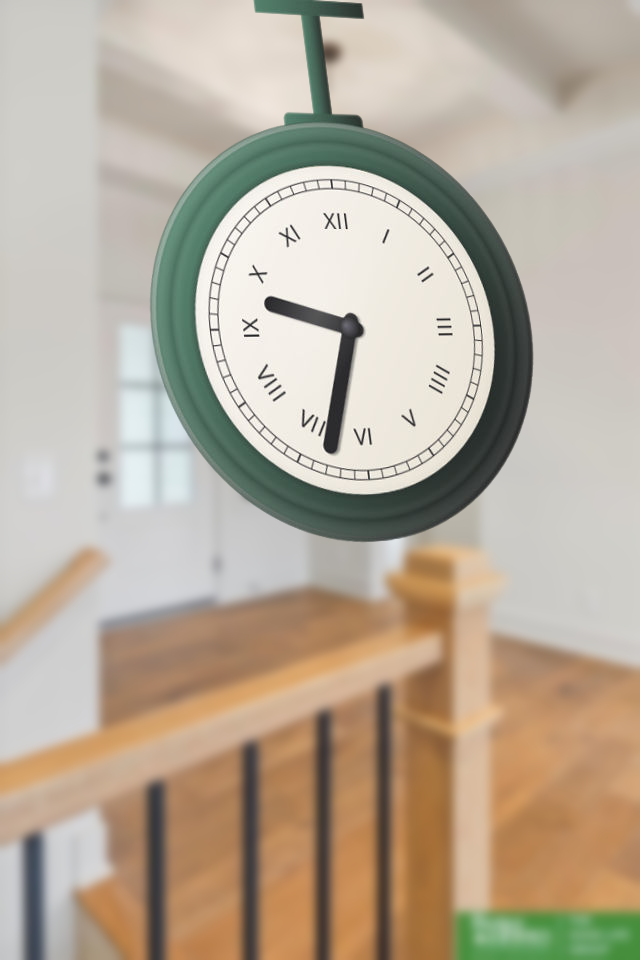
9.33
